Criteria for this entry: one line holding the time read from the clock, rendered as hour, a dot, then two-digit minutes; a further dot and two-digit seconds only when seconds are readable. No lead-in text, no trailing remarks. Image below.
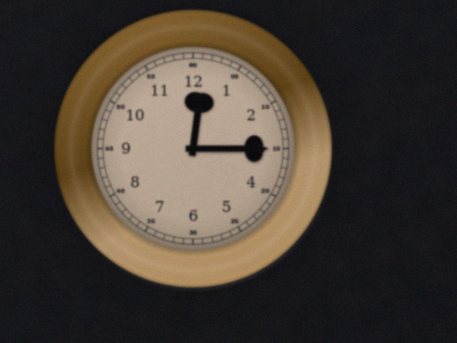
12.15
